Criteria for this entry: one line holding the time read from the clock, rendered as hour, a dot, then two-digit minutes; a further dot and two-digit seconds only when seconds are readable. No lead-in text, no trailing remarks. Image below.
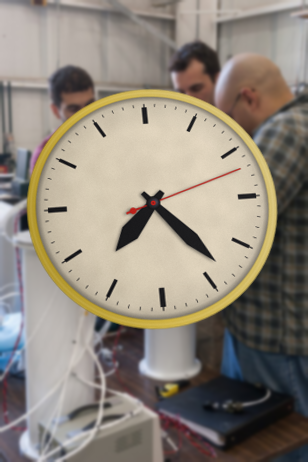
7.23.12
